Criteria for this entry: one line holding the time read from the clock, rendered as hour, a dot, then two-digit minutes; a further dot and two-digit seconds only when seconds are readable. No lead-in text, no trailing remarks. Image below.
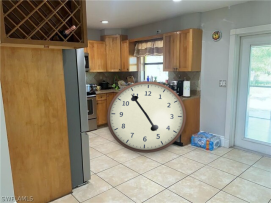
4.54
